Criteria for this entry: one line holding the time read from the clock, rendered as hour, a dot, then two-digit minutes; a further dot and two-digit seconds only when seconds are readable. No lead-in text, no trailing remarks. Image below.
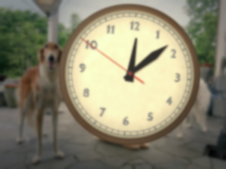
12.07.50
